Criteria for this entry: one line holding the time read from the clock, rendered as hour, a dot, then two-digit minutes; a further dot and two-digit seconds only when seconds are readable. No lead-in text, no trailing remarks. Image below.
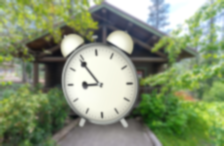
8.54
